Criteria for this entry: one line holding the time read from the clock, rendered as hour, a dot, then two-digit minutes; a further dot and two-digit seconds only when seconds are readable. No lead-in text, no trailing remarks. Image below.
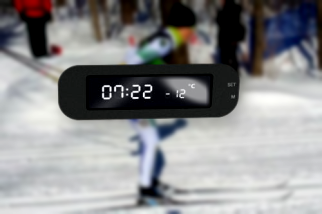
7.22
